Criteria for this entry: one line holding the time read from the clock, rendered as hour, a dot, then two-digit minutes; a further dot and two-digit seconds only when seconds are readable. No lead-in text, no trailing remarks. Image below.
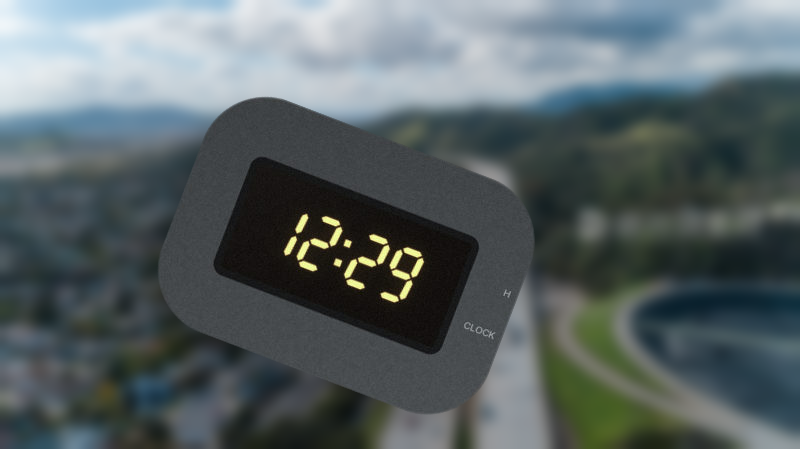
12.29
